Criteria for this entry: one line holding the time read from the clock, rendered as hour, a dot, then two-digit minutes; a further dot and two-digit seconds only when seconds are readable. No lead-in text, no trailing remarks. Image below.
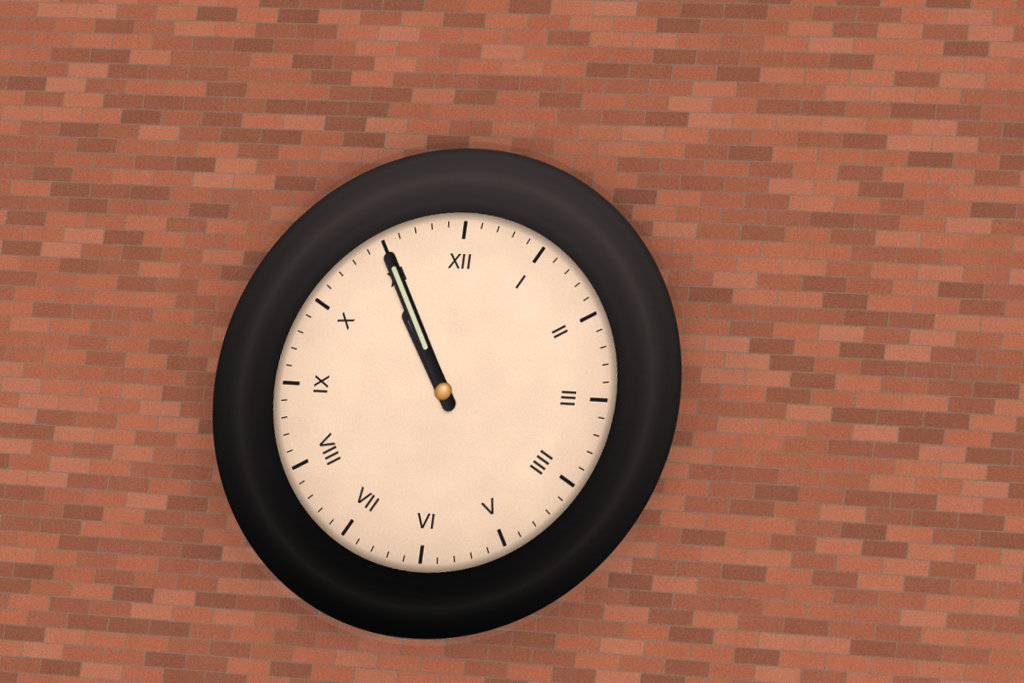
10.55
